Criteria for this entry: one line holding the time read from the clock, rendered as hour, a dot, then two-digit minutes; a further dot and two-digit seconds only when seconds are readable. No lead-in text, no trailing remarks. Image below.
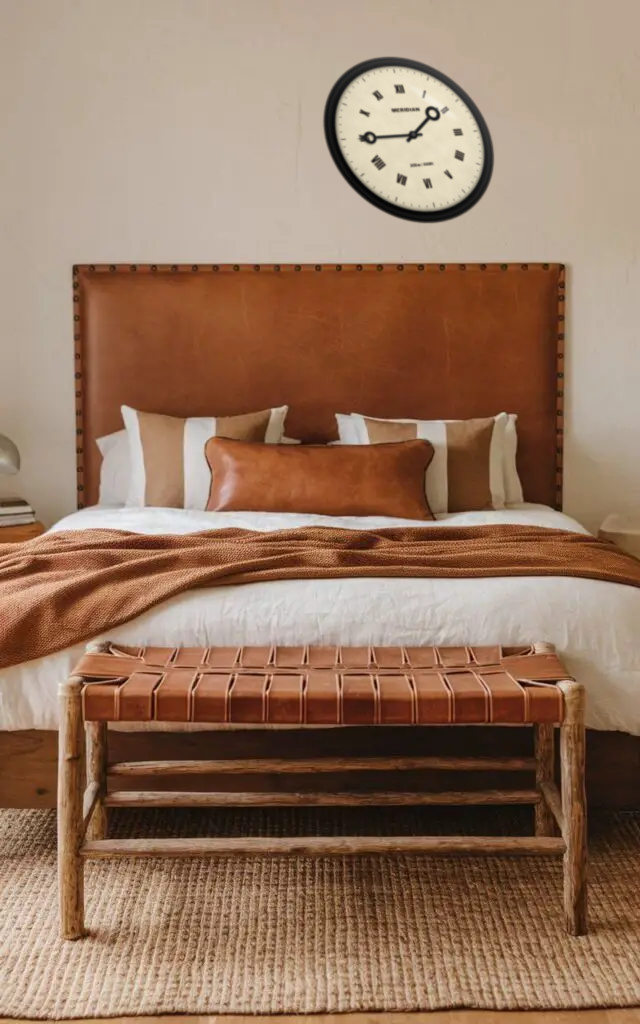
1.45
